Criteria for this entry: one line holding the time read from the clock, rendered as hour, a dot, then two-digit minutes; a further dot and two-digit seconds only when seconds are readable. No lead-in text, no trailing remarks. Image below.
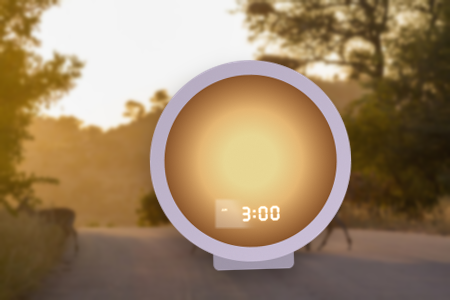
3.00
